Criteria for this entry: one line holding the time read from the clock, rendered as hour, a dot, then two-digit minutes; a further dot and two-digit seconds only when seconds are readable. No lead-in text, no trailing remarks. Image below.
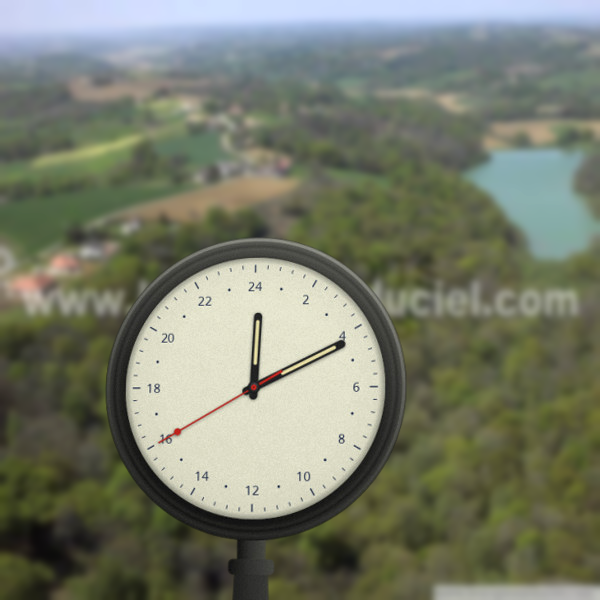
0.10.40
